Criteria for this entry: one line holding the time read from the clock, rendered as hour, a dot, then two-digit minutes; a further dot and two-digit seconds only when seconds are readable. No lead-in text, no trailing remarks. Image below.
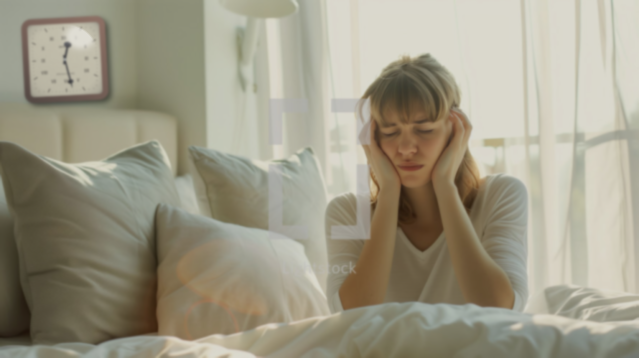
12.28
